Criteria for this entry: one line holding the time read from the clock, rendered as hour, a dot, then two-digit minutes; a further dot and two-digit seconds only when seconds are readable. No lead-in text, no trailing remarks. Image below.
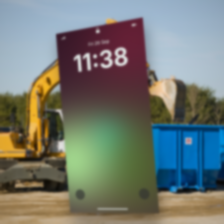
11.38
